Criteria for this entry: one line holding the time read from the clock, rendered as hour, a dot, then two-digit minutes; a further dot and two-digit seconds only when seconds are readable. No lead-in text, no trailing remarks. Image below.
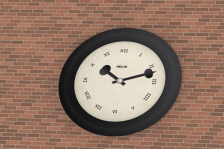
10.12
